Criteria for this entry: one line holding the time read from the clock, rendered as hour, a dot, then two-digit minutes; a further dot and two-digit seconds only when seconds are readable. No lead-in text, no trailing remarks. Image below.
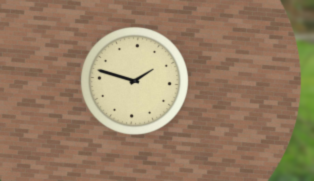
1.47
